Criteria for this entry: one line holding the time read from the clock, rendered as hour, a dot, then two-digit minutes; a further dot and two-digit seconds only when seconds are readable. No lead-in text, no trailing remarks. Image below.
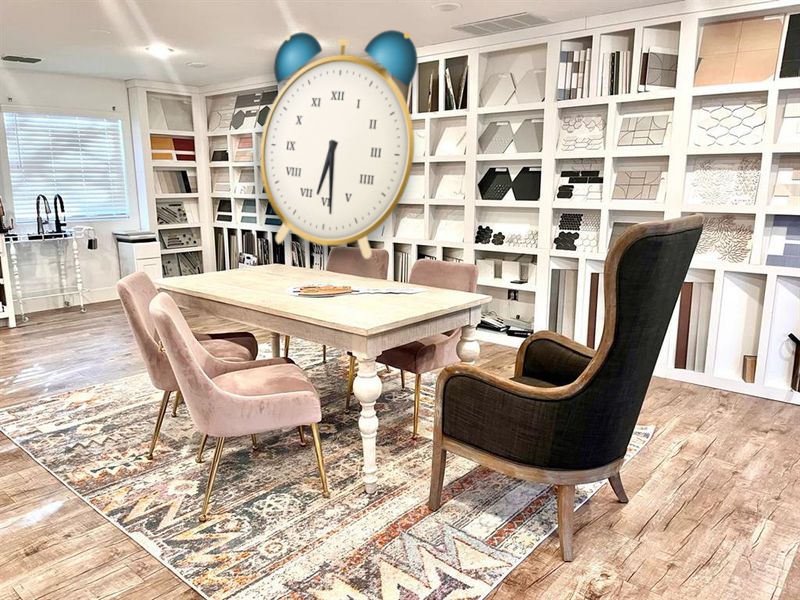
6.29
